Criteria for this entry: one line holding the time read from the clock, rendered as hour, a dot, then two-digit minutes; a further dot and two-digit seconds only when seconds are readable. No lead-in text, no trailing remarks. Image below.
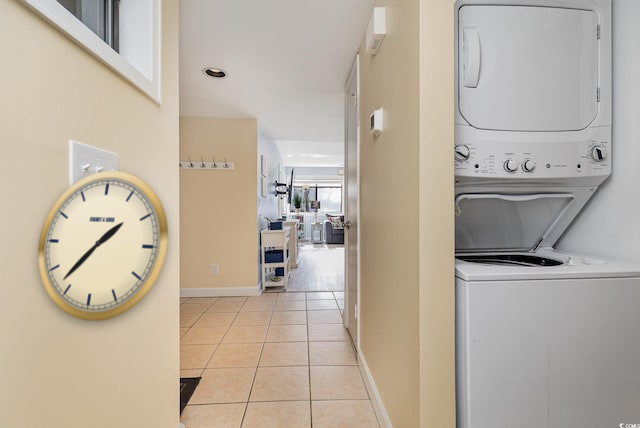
1.37
